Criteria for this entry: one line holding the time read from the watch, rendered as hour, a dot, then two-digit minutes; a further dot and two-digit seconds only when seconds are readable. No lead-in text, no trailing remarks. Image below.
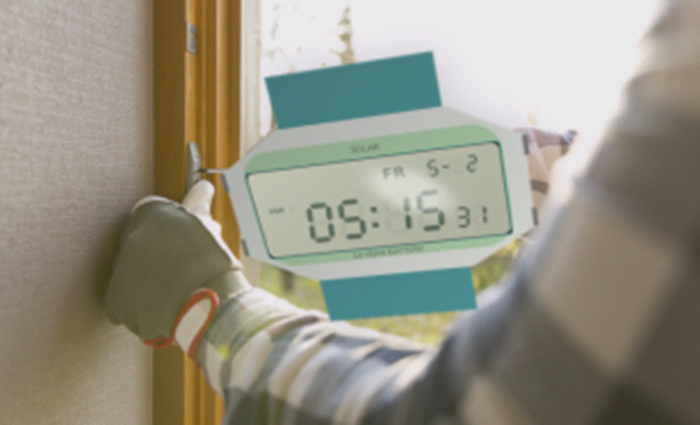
5.15.31
